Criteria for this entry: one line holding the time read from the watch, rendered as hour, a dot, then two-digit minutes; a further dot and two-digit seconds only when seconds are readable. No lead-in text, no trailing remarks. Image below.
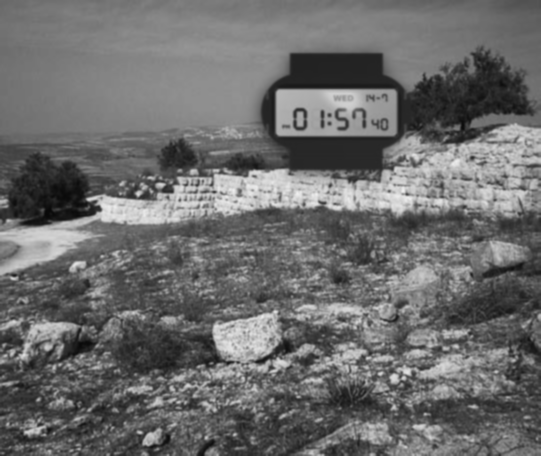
1.57.40
